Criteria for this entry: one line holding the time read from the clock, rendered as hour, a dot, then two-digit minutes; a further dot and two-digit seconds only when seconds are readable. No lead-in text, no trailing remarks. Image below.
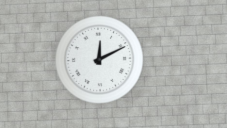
12.11
